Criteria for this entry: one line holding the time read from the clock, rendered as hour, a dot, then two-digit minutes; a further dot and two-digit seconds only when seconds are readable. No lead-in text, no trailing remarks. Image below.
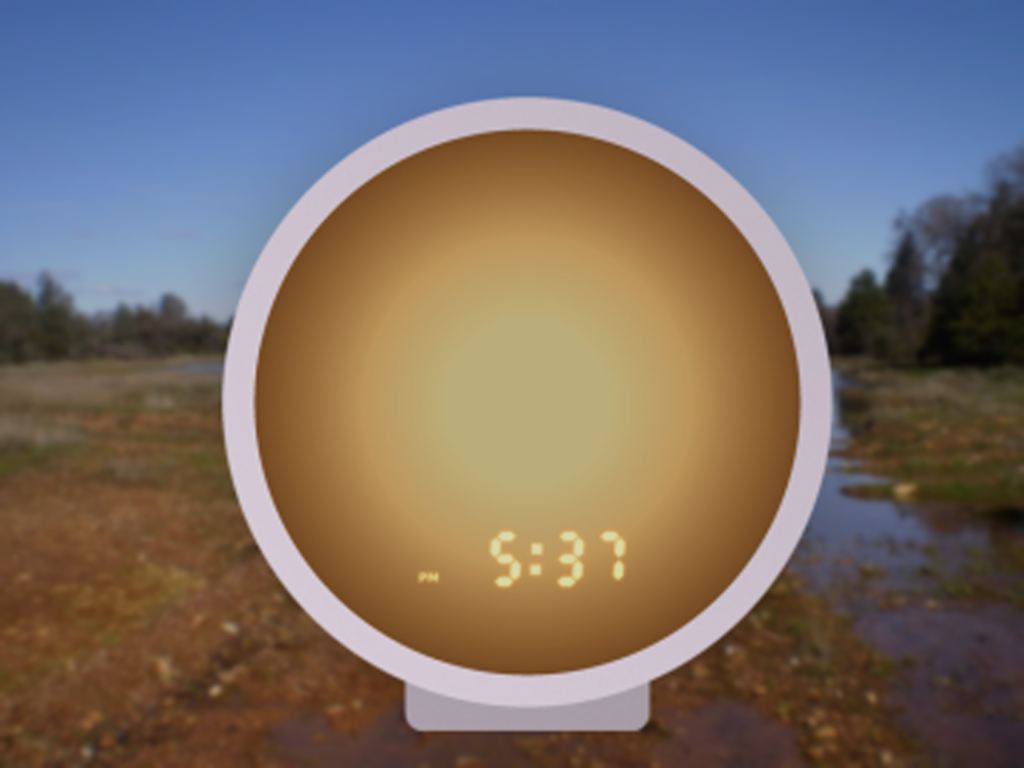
5.37
